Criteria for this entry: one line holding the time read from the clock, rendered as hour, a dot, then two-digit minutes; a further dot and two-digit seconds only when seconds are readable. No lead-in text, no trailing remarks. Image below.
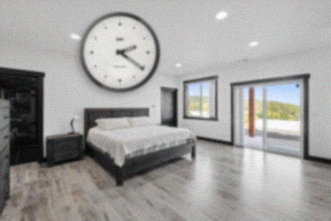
2.21
